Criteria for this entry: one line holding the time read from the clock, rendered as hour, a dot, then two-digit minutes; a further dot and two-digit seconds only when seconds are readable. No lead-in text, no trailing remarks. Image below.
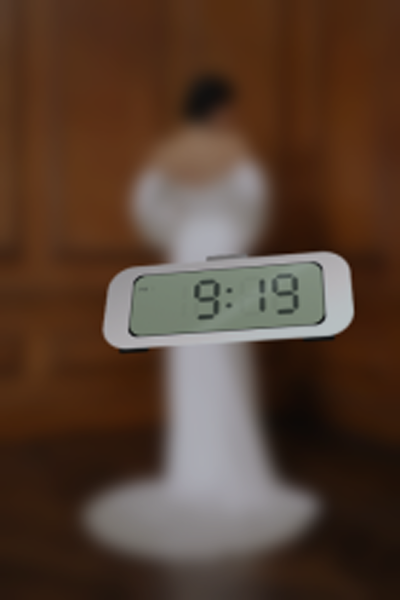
9.19
